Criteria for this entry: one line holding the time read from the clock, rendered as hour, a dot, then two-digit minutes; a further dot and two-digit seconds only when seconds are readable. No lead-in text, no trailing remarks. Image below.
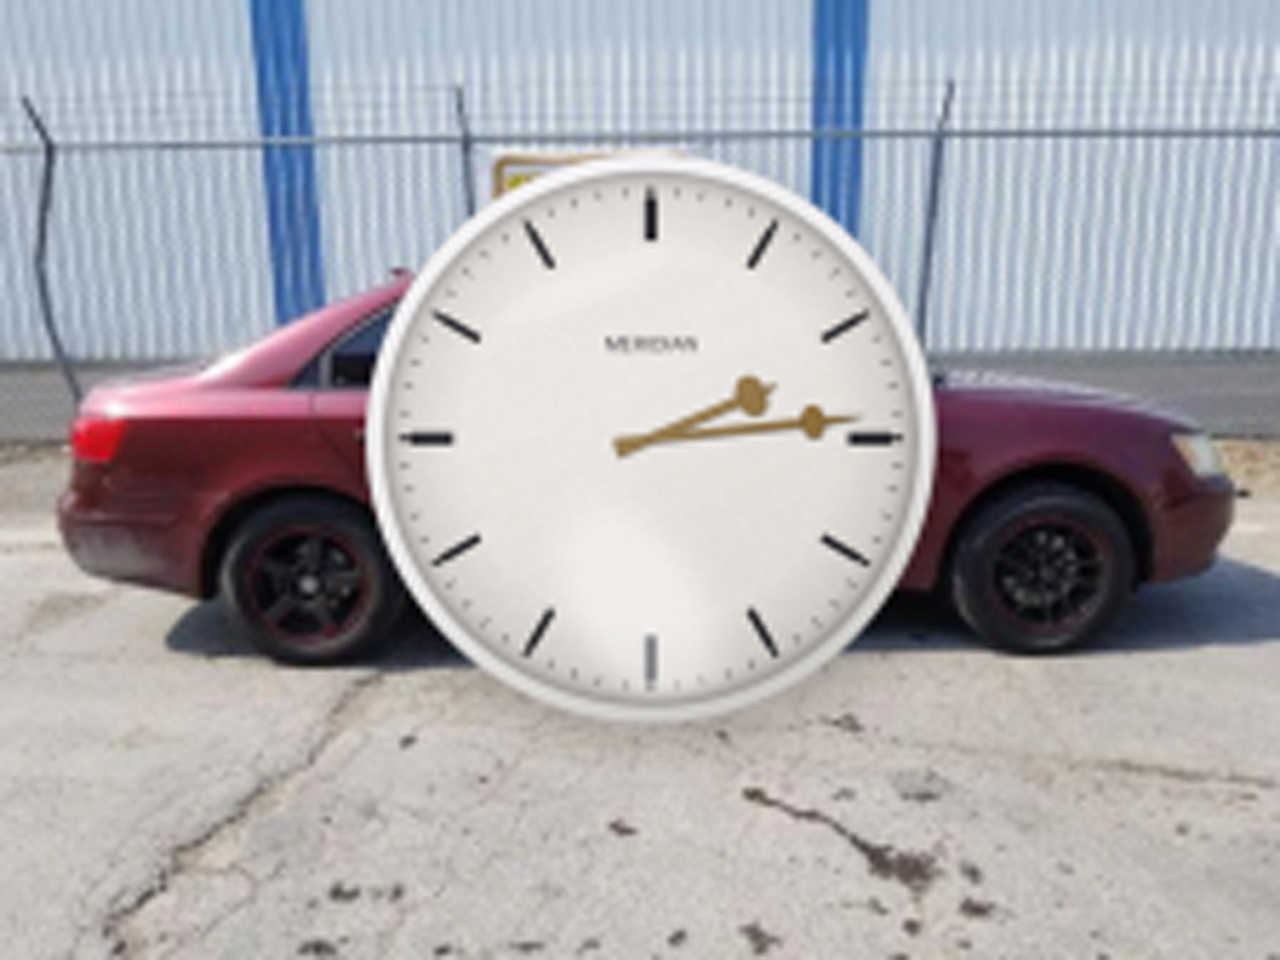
2.14
